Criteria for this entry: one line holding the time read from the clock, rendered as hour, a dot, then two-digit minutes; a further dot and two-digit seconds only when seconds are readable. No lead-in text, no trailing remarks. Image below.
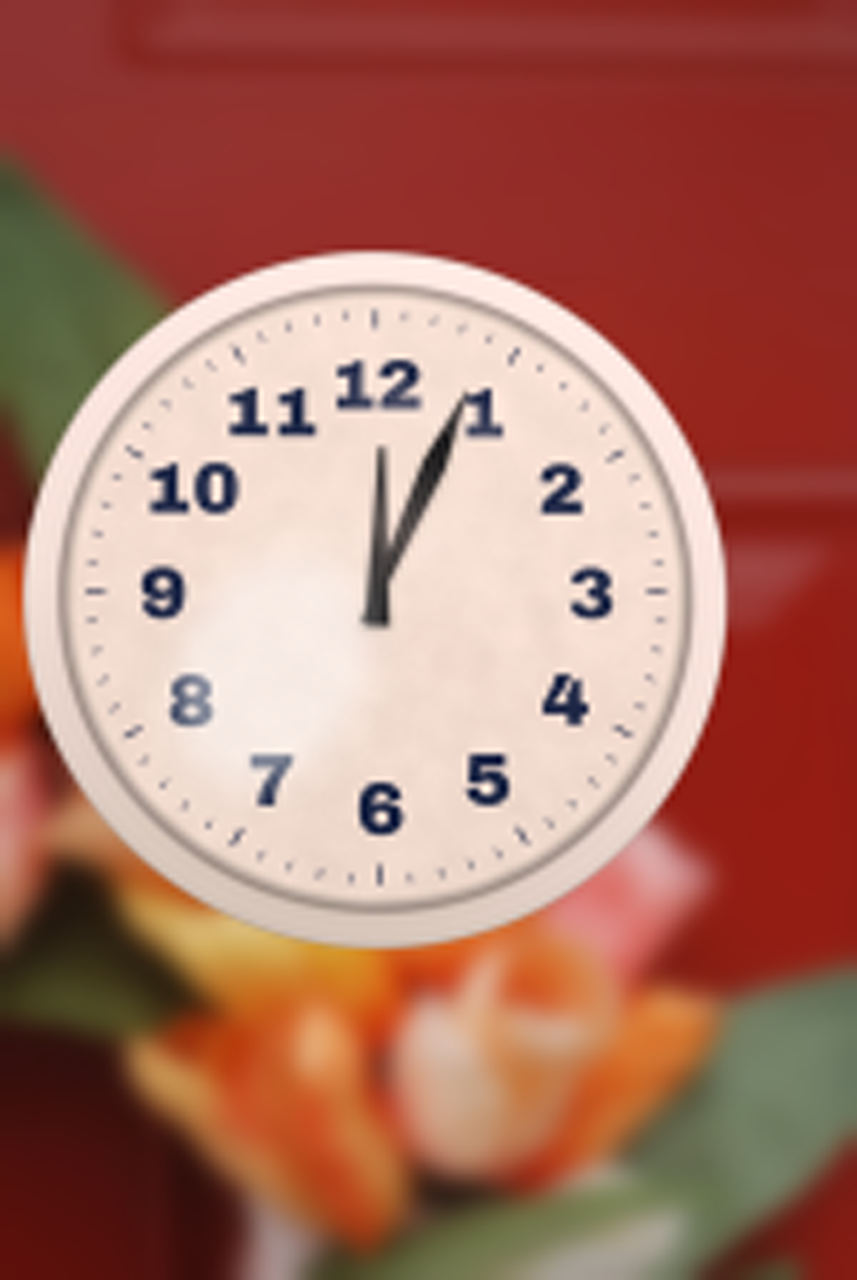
12.04
